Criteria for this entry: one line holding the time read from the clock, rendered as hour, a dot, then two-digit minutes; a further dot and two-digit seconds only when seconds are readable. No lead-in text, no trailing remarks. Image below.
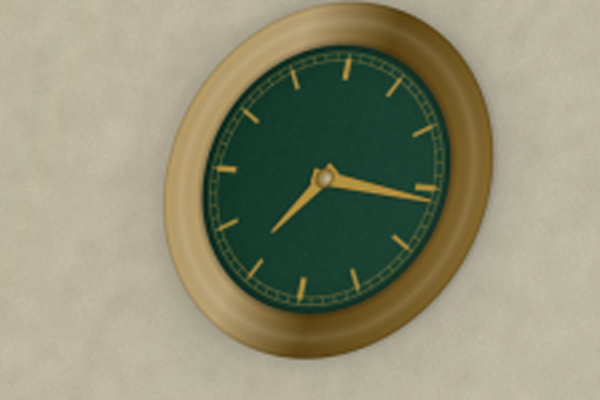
7.16
